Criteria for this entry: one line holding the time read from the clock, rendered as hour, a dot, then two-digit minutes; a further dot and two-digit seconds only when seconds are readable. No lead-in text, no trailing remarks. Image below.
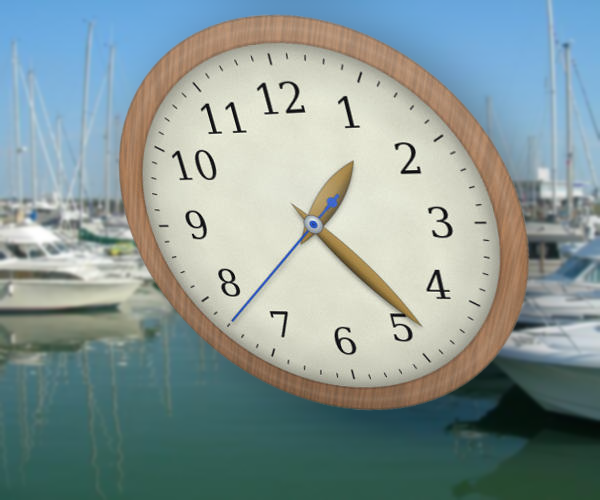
1.23.38
